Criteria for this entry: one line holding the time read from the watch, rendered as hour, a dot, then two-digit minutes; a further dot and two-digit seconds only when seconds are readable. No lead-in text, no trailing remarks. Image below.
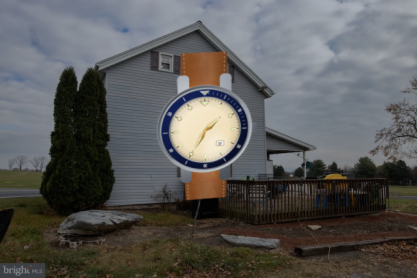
1.35
